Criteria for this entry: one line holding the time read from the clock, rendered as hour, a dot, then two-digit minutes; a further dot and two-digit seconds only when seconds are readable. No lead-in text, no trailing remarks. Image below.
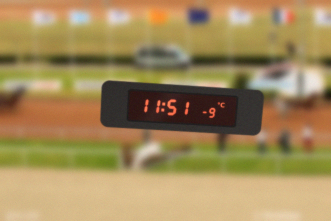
11.51
